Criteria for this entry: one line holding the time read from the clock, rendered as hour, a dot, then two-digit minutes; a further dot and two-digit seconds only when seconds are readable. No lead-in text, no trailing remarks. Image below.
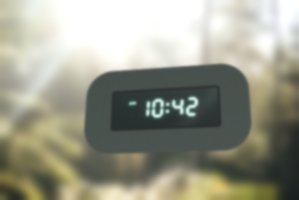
10.42
